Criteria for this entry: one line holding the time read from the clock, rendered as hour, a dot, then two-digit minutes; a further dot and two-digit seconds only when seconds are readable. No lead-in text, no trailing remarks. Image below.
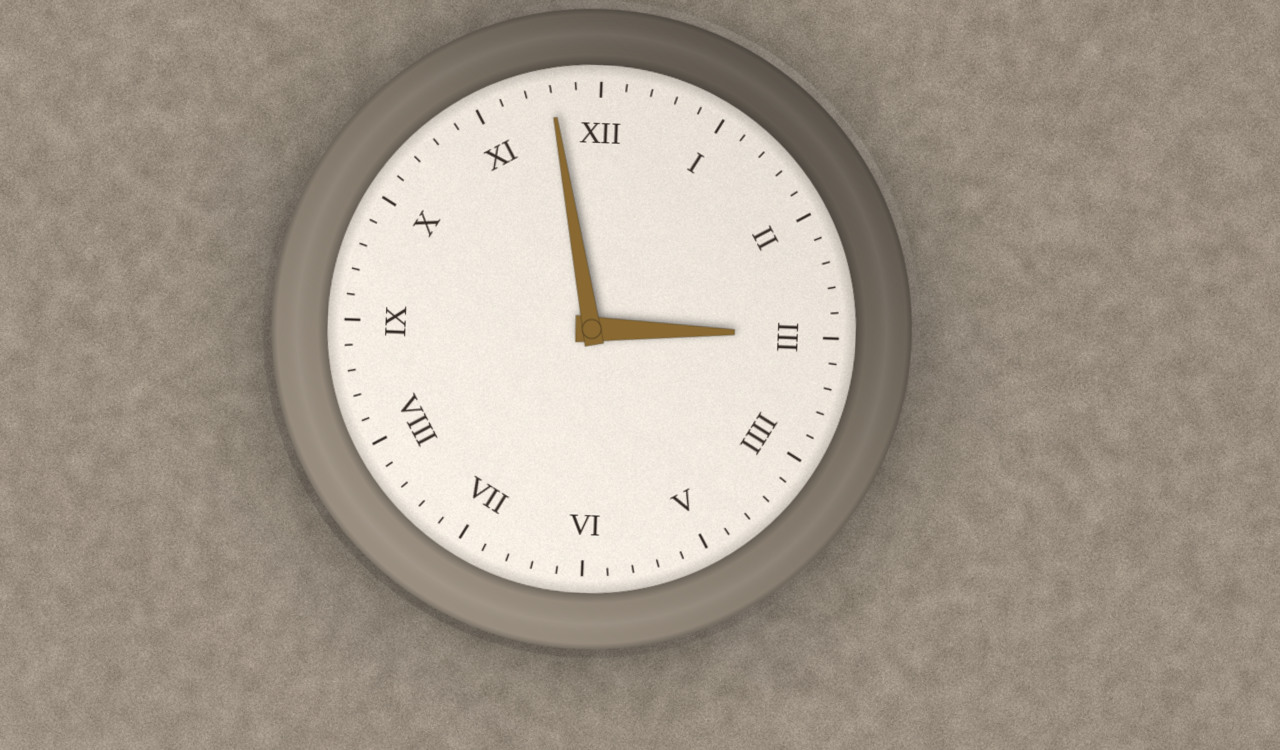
2.58
